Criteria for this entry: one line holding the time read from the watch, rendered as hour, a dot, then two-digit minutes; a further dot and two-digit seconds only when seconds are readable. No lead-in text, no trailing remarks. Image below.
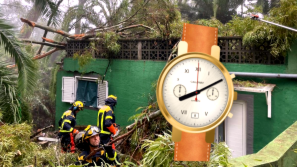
8.10
